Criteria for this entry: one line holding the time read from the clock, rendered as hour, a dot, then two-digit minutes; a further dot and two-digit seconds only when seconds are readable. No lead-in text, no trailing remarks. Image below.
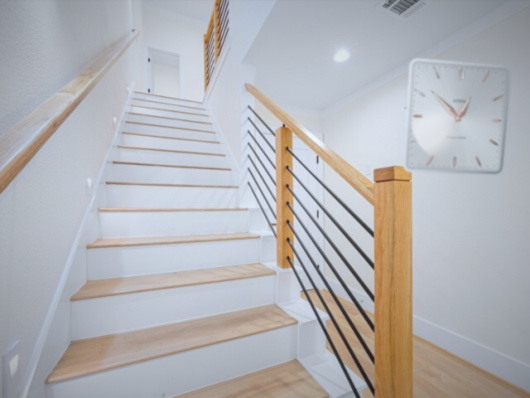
12.52
